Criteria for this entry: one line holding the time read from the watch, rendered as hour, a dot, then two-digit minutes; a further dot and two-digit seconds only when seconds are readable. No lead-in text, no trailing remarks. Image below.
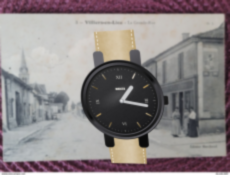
1.17
